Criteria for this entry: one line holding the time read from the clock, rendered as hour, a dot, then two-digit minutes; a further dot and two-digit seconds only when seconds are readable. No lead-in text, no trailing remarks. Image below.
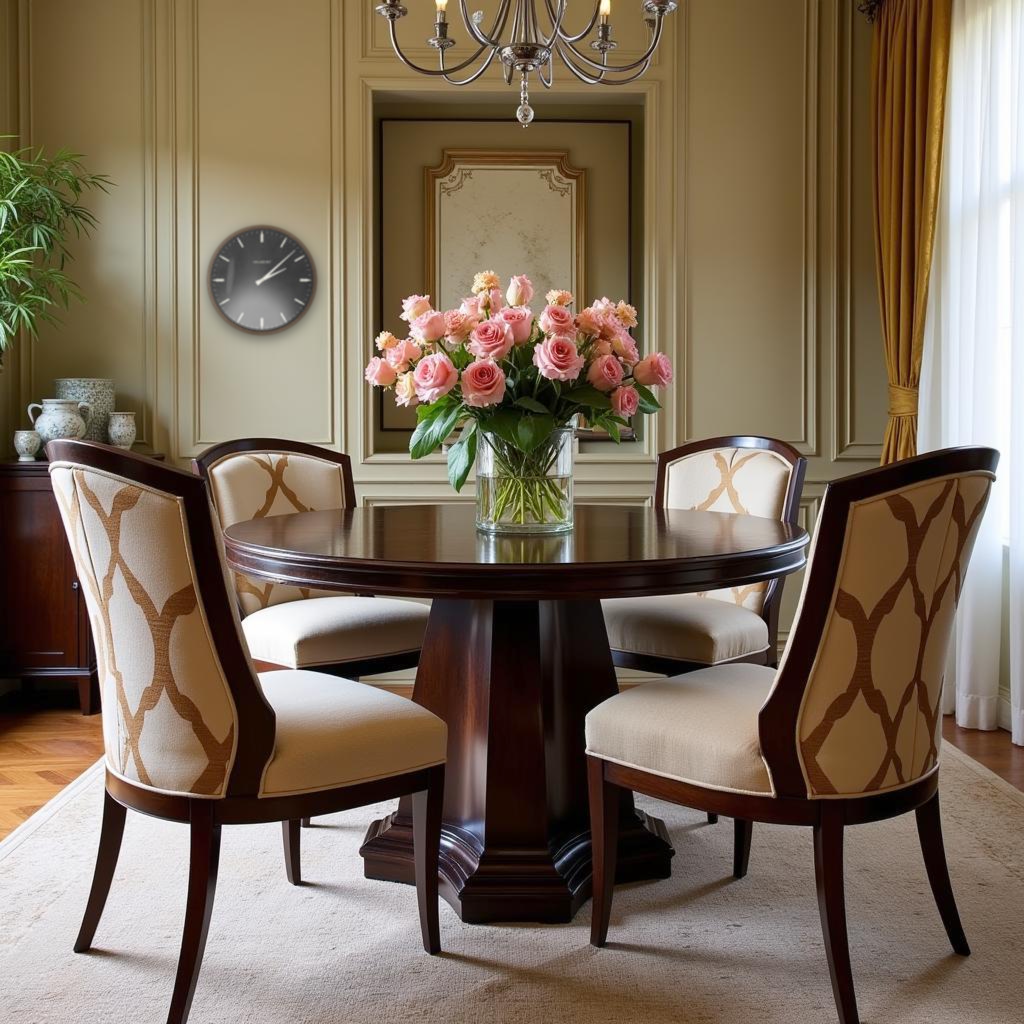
2.08
